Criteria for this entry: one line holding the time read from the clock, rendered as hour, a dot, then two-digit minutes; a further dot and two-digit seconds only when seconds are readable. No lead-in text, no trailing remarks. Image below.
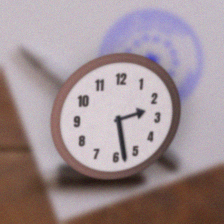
2.28
